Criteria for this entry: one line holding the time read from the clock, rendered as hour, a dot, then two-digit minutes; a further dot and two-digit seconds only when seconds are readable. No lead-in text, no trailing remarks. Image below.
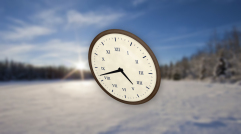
4.42
